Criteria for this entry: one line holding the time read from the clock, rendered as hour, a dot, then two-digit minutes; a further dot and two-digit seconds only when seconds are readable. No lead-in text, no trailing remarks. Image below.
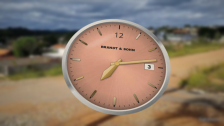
7.13
